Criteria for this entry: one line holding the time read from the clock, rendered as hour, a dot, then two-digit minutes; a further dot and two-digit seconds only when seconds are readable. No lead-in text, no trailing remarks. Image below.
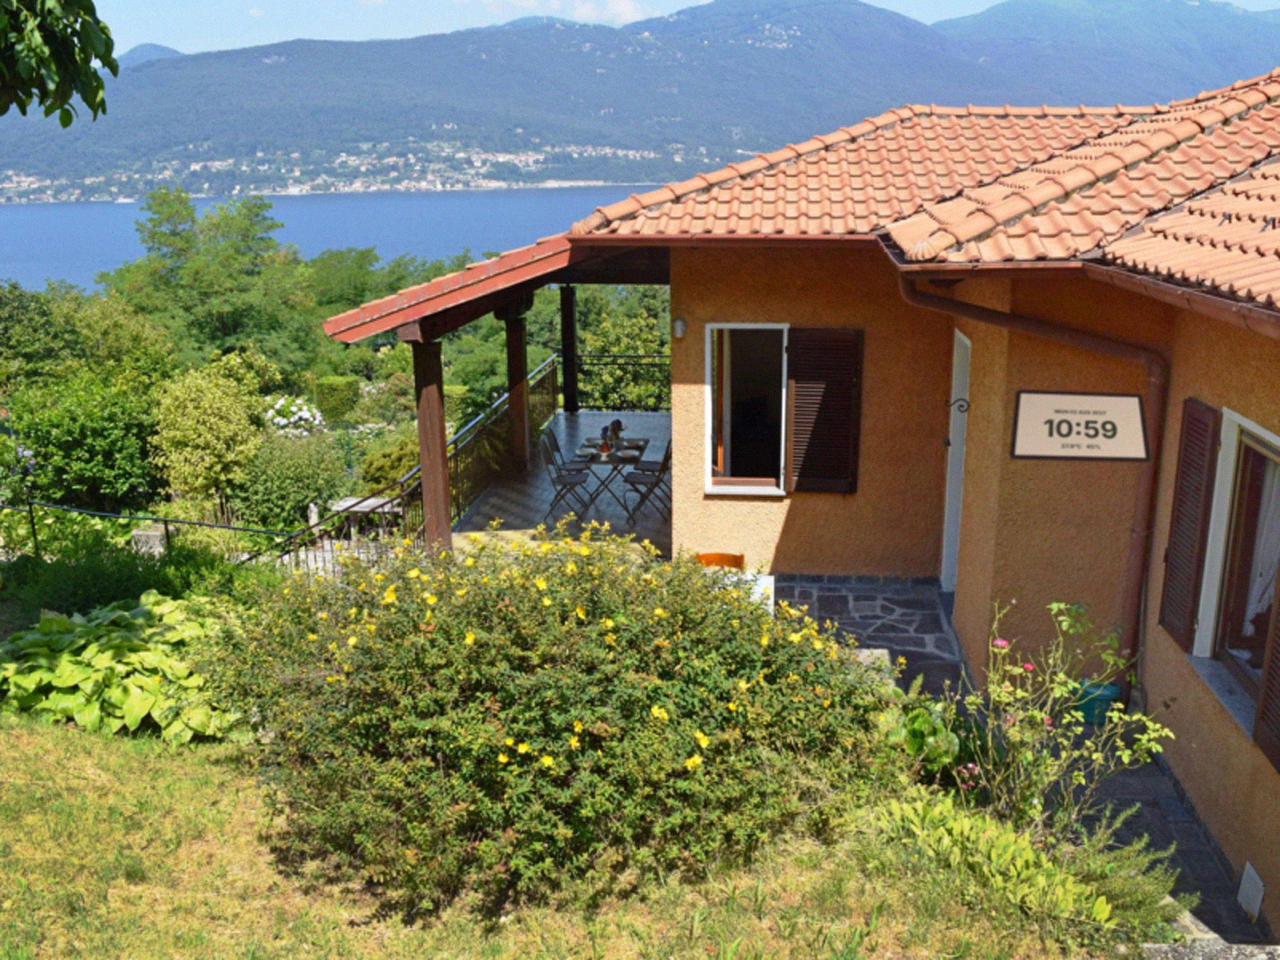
10.59
